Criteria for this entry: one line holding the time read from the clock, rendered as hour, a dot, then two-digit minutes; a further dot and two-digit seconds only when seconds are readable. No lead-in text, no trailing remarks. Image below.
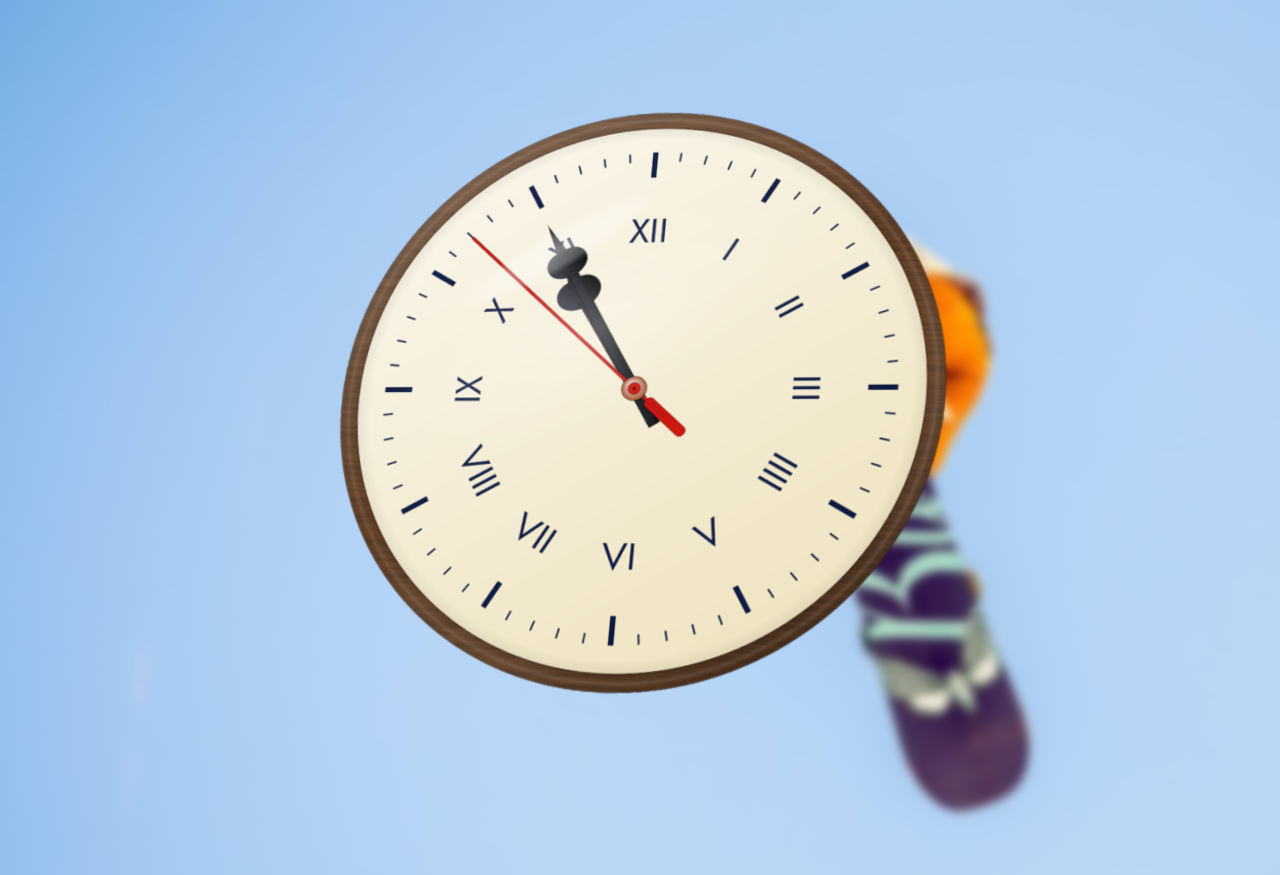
10.54.52
